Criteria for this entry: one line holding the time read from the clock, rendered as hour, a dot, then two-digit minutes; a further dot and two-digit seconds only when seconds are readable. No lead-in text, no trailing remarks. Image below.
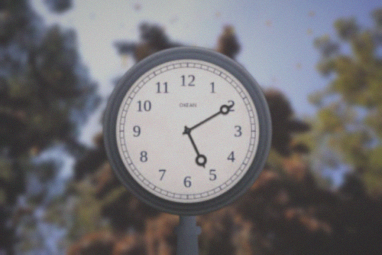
5.10
